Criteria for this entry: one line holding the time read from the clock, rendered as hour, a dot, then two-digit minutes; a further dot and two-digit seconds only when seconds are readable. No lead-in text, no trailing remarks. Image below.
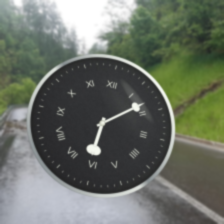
6.08
